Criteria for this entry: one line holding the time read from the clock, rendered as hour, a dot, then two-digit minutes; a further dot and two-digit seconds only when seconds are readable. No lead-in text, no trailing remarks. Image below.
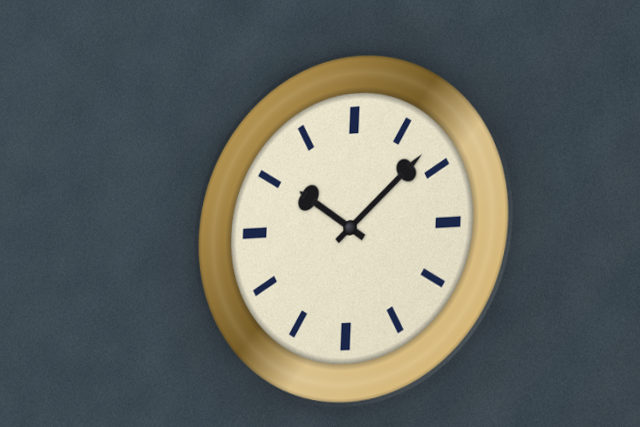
10.08
